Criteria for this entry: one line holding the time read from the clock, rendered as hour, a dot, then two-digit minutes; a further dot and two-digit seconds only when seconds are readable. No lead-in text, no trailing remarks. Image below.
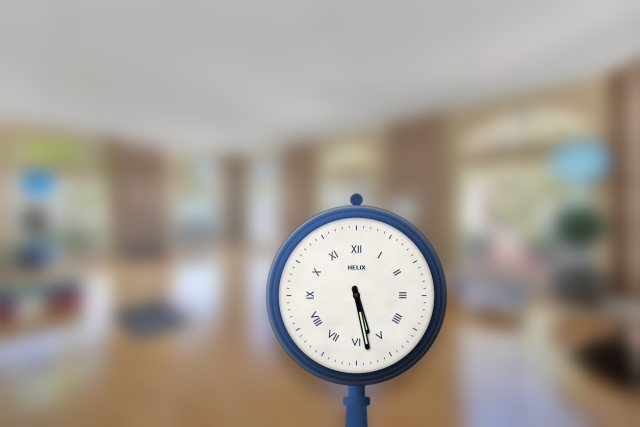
5.28
